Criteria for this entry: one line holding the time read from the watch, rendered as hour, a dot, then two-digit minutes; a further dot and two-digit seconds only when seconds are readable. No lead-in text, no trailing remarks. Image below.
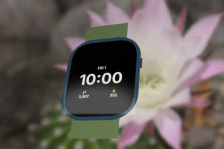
10.00
